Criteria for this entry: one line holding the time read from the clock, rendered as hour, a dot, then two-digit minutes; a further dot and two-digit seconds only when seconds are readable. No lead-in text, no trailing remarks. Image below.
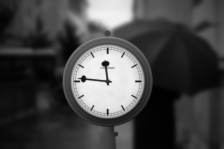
11.46
